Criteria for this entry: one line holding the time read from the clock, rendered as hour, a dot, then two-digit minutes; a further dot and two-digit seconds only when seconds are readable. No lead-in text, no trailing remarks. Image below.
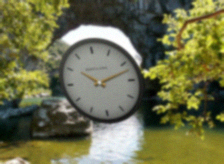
10.12
